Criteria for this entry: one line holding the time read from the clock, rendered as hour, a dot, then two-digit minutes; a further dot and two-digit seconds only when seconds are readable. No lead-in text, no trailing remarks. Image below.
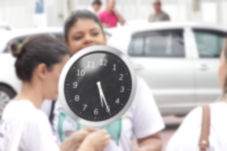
5.25
